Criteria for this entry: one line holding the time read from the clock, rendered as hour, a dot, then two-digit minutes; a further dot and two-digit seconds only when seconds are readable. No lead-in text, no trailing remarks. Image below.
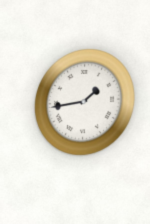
1.44
